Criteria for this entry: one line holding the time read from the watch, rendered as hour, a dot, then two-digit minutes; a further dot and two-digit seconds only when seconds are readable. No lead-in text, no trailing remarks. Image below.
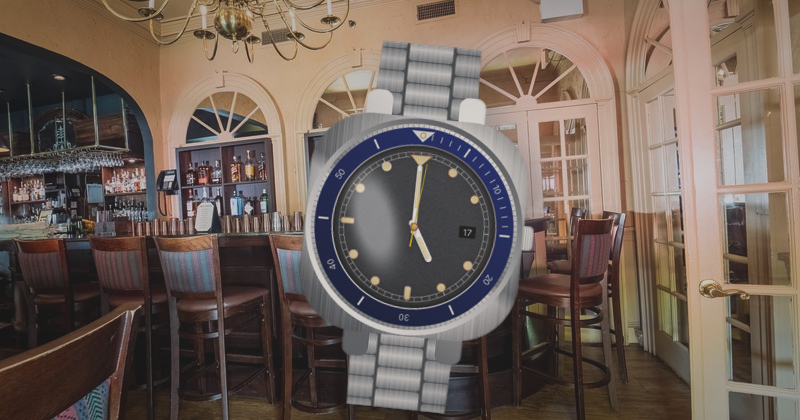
5.00.01
